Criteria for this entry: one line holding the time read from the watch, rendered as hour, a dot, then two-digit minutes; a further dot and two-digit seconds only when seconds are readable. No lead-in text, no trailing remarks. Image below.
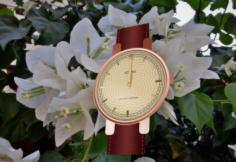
12.00
